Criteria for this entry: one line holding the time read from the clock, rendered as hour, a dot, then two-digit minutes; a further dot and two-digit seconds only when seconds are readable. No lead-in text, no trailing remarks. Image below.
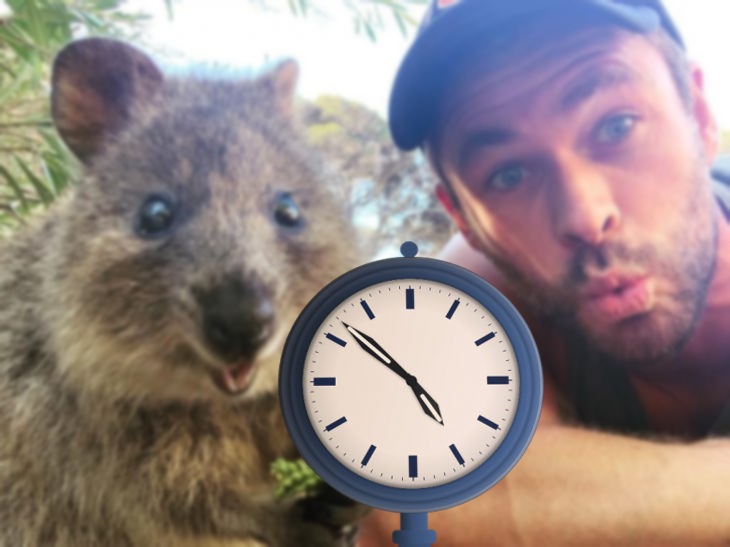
4.52
